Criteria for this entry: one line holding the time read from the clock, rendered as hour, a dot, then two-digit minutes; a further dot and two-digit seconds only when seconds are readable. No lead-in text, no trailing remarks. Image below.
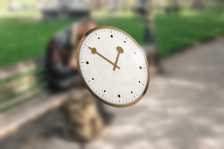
12.50
